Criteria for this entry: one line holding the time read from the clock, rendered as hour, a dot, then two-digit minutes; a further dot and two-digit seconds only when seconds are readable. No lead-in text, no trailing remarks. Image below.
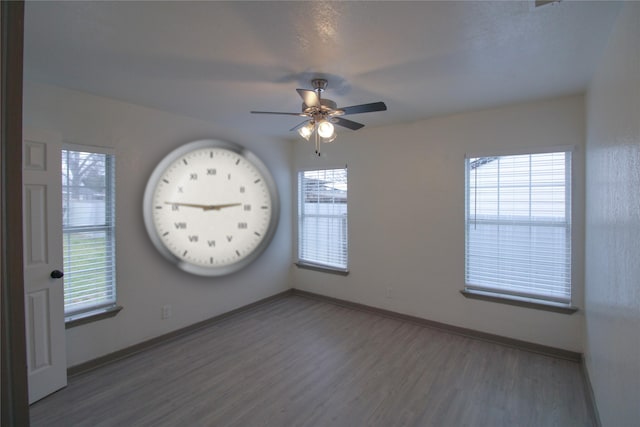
2.46
